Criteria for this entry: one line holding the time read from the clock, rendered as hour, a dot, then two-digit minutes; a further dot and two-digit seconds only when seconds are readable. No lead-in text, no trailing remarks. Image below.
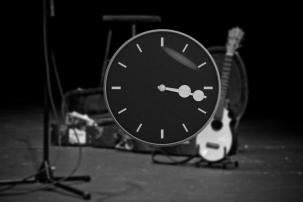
3.17
